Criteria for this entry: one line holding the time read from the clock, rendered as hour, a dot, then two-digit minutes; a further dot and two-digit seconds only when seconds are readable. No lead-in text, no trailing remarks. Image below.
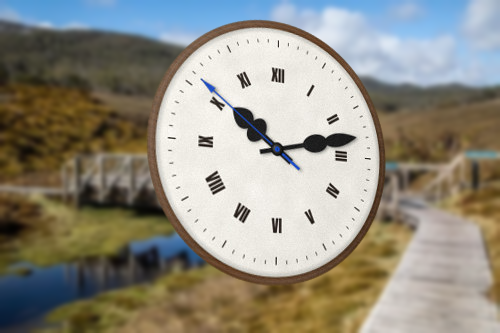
10.12.51
